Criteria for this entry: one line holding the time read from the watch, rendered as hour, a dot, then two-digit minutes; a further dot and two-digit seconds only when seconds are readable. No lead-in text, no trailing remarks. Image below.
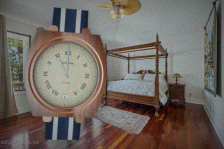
11.00
